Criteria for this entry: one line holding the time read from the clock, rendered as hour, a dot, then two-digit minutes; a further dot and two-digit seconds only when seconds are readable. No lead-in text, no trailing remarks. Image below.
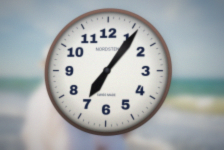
7.06
